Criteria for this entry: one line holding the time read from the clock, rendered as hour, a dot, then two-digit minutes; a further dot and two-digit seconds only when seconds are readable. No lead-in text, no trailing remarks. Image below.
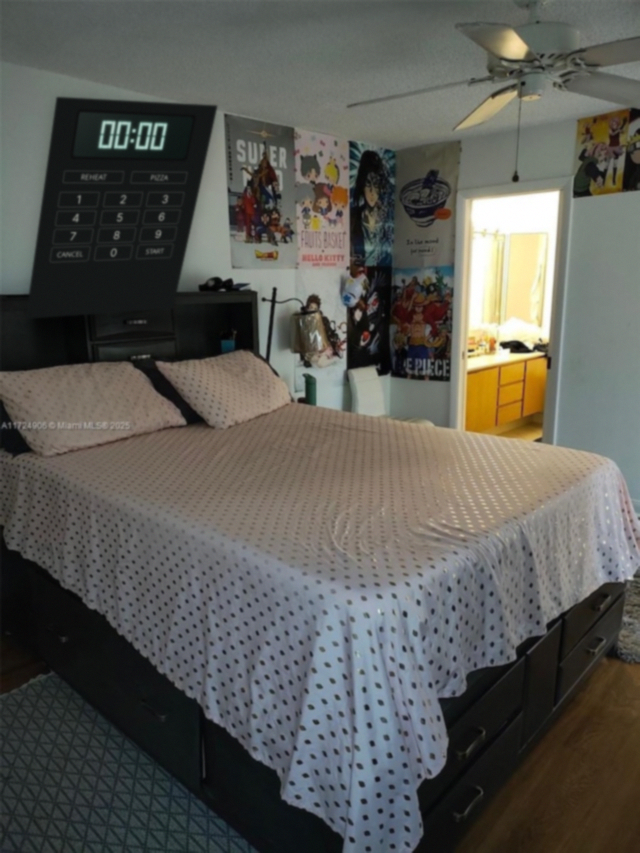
0.00
